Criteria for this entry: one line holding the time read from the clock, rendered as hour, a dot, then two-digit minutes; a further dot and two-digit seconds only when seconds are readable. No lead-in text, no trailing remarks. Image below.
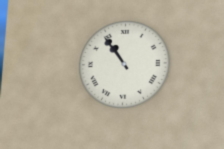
10.54
